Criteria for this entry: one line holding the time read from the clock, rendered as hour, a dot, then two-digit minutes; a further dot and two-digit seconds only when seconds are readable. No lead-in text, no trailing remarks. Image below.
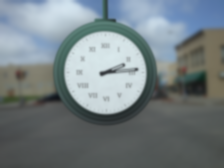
2.14
